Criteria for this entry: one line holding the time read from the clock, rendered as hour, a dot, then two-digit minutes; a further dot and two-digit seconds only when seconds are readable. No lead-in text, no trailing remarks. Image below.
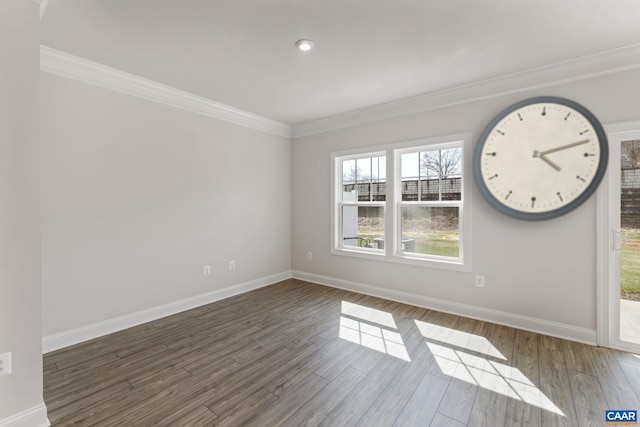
4.12
